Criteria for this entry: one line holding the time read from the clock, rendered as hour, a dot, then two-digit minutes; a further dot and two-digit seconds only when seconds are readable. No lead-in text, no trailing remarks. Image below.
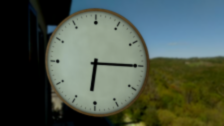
6.15
